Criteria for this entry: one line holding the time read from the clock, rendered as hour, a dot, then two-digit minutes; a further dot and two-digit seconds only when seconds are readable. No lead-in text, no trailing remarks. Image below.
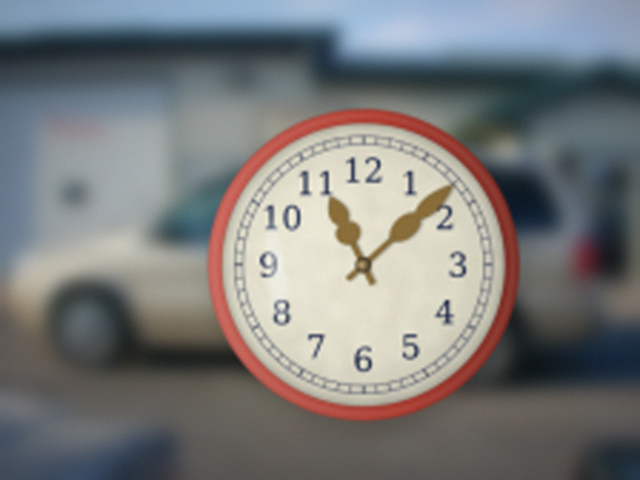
11.08
